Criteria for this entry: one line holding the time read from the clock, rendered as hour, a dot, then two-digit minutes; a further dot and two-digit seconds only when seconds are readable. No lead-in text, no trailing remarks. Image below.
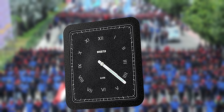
4.22
